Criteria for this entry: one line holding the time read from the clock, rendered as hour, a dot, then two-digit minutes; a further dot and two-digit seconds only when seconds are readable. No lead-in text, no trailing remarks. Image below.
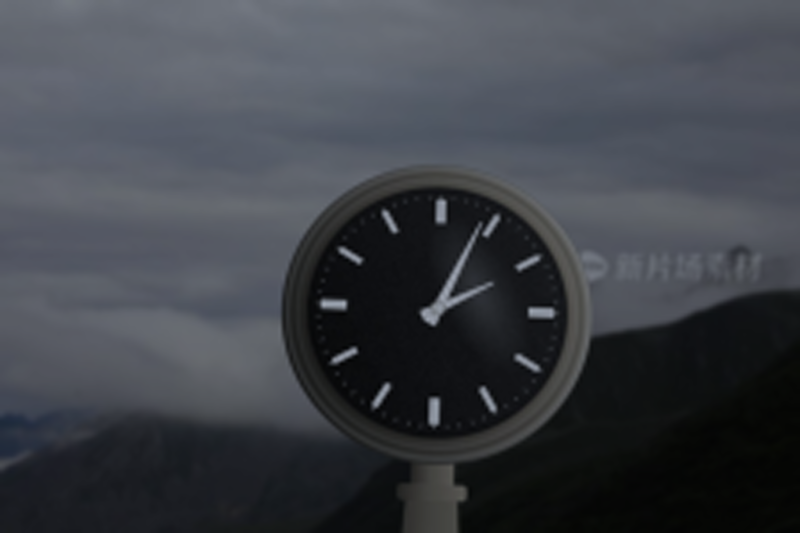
2.04
